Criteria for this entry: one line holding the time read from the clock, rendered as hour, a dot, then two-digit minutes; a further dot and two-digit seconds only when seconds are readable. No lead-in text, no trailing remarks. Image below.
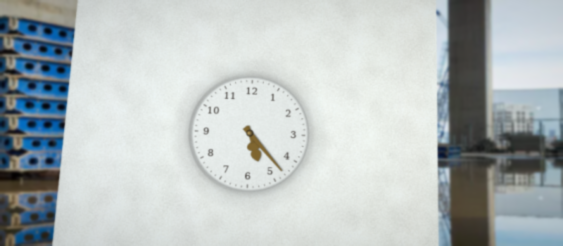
5.23
